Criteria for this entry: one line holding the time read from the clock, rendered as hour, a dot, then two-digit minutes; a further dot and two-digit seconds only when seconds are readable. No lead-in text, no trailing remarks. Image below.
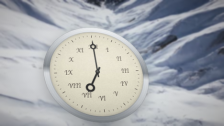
7.00
